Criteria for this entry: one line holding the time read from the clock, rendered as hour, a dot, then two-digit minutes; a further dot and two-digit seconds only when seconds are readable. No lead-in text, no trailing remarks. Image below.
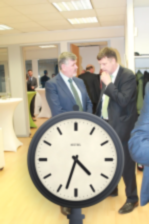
4.33
